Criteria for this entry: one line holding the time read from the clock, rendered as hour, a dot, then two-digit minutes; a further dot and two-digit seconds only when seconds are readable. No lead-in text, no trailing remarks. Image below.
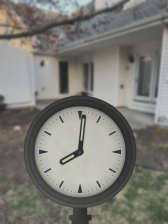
8.01
